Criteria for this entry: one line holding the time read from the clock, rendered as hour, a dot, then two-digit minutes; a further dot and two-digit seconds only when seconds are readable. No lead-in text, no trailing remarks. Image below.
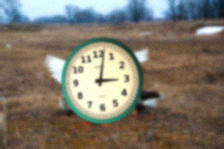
3.02
